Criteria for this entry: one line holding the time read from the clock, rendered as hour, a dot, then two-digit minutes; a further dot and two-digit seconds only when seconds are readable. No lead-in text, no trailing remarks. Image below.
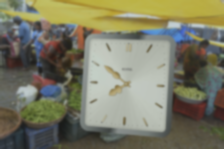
7.51
